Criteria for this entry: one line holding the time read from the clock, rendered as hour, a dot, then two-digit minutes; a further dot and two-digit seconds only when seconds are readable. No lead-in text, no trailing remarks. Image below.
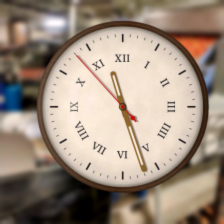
11.26.53
